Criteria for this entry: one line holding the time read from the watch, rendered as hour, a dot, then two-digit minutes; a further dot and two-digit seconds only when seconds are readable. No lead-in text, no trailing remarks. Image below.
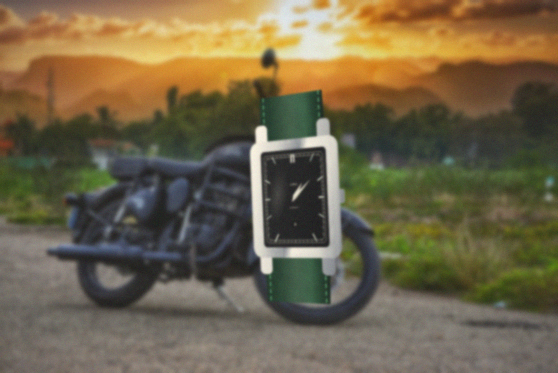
1.08
